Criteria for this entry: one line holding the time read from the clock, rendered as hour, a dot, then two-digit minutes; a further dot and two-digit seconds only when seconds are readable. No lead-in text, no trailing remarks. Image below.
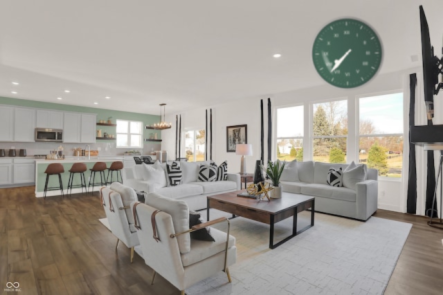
7.37
